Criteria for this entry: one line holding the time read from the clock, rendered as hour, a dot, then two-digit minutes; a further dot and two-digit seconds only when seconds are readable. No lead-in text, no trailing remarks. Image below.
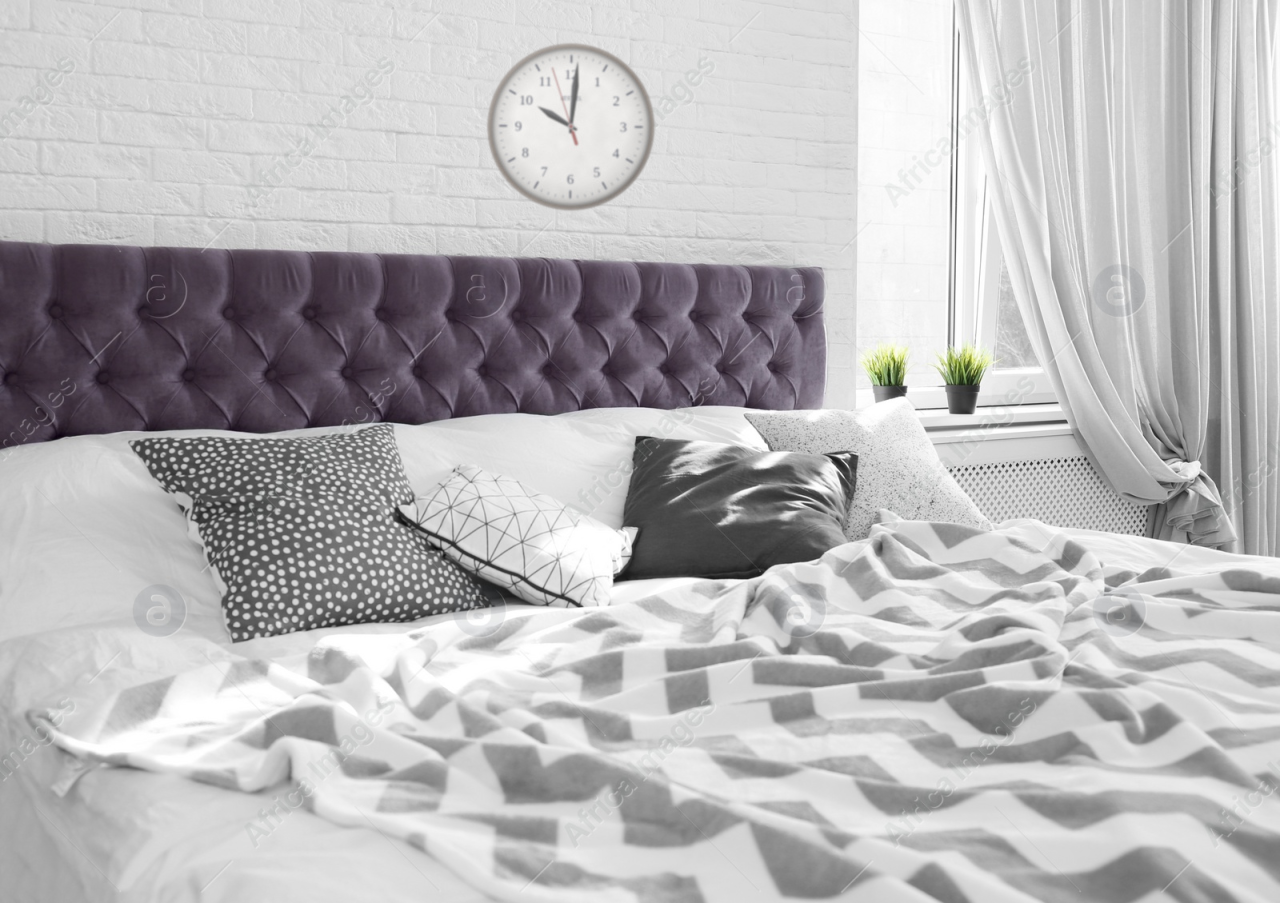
10.00.57
